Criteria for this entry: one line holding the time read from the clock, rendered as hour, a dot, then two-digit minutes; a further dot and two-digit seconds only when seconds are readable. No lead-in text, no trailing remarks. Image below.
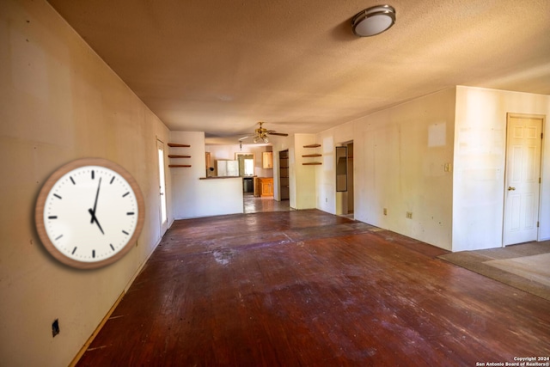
5.02
